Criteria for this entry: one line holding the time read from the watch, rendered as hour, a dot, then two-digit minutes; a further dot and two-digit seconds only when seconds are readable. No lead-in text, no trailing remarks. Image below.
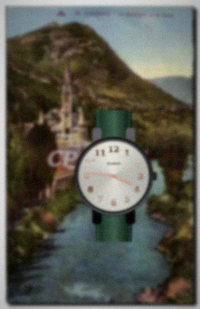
3.46
